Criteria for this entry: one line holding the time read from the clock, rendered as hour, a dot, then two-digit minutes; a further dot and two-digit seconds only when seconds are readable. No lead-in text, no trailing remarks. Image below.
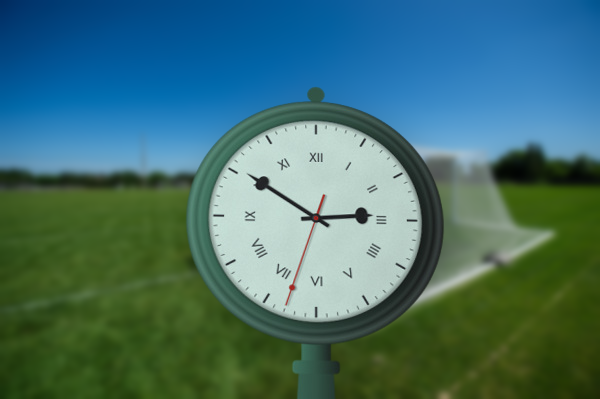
2.50.33
